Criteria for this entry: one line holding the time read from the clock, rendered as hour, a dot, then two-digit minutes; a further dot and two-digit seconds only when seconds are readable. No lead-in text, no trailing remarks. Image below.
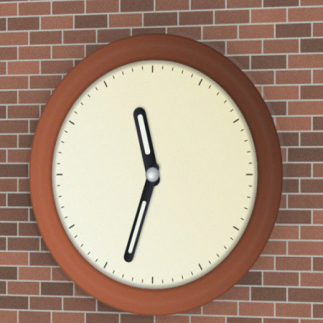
11.33
